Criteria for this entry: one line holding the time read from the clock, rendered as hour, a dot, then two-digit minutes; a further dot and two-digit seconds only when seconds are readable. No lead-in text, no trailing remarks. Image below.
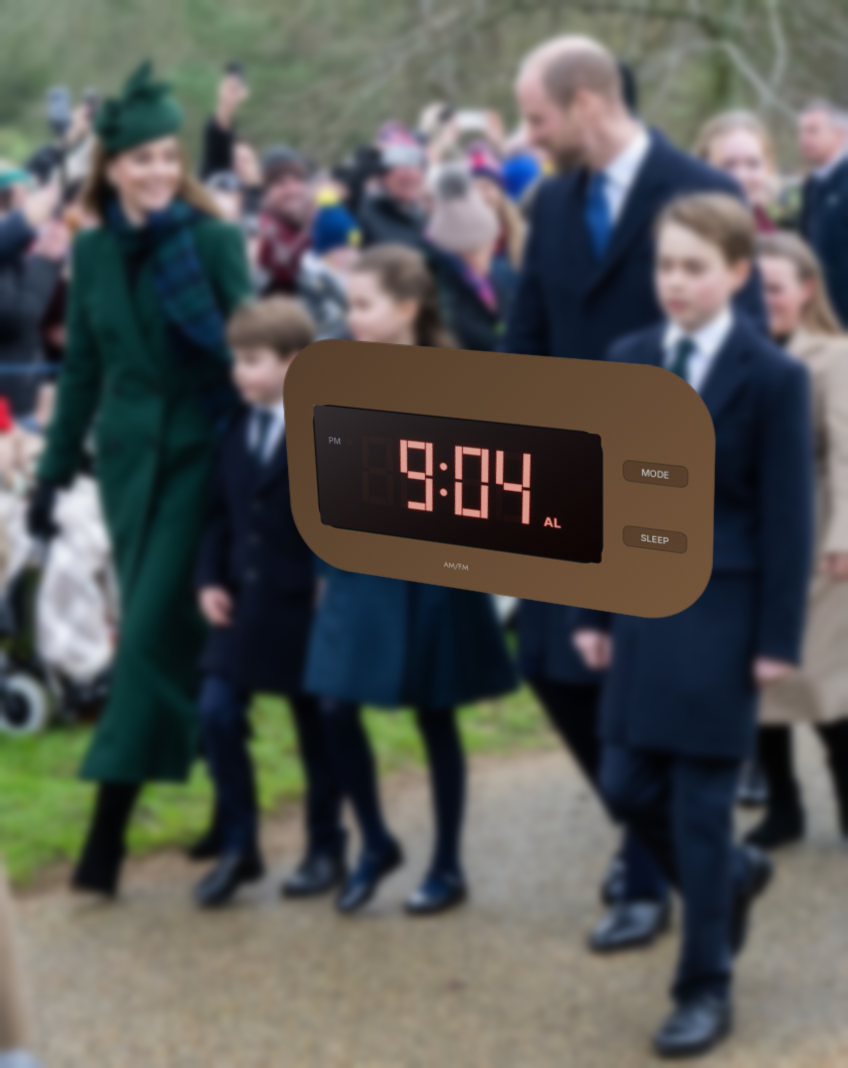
9.04
